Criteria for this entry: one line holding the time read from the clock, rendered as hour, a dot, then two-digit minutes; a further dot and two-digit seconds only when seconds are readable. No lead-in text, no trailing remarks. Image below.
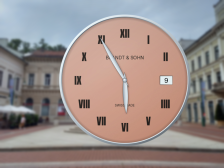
5.55
